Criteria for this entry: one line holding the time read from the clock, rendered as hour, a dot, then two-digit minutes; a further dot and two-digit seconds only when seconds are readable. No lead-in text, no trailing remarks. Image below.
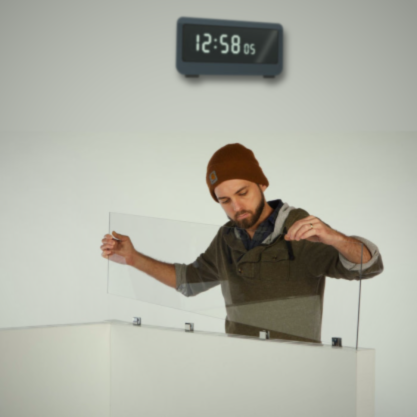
12.58
